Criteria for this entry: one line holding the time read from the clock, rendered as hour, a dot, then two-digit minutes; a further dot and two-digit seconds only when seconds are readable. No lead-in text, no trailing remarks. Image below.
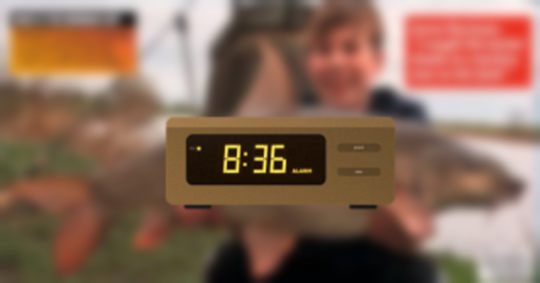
8.36
